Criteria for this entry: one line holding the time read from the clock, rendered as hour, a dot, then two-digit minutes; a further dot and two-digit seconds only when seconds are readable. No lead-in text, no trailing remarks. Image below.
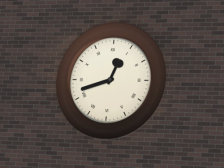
12.42
